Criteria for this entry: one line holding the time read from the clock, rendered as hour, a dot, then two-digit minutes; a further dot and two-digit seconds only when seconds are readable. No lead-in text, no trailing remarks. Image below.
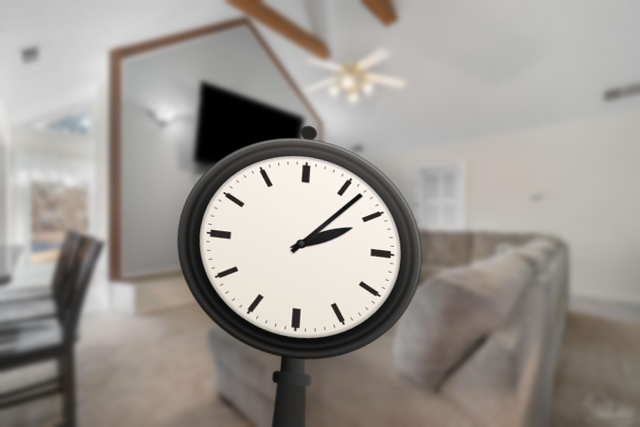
2.07
